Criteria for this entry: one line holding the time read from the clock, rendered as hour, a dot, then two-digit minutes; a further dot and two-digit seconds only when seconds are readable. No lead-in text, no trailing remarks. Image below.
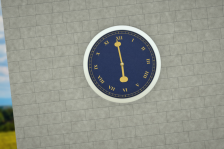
5.59
